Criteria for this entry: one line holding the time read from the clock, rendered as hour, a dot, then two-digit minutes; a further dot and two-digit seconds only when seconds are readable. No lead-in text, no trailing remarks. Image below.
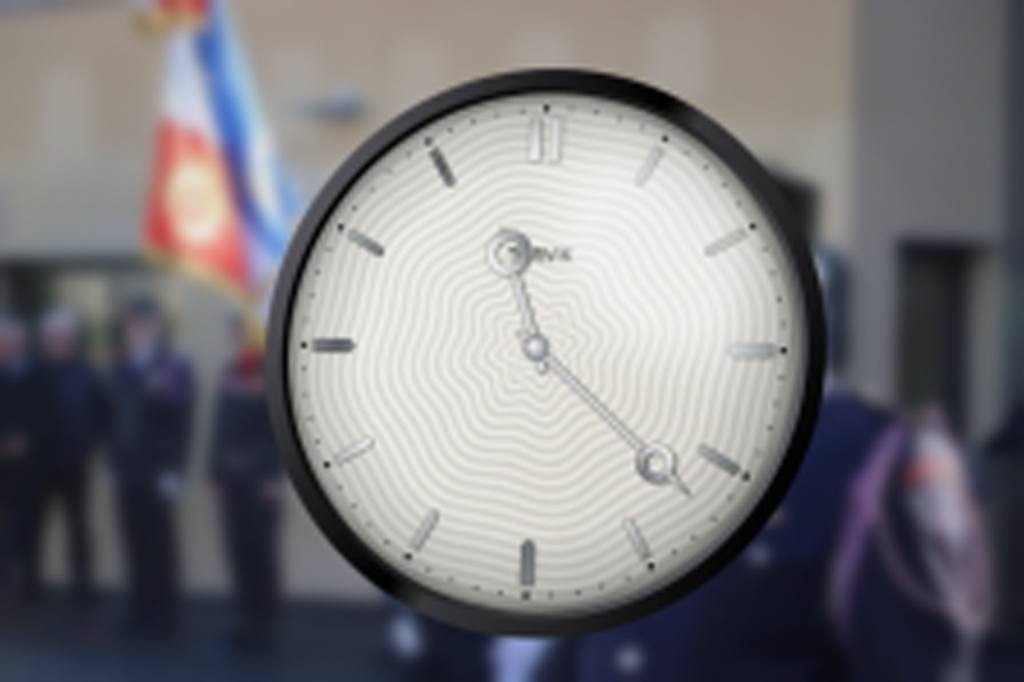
11.22
